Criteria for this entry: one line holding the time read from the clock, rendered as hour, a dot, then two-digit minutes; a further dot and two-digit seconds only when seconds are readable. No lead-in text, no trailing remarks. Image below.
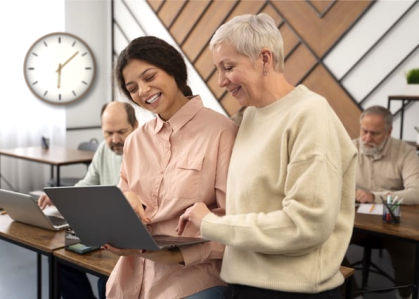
6.08
